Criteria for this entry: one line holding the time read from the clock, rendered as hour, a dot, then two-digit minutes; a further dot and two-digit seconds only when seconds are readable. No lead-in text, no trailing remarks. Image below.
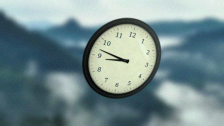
8.47
